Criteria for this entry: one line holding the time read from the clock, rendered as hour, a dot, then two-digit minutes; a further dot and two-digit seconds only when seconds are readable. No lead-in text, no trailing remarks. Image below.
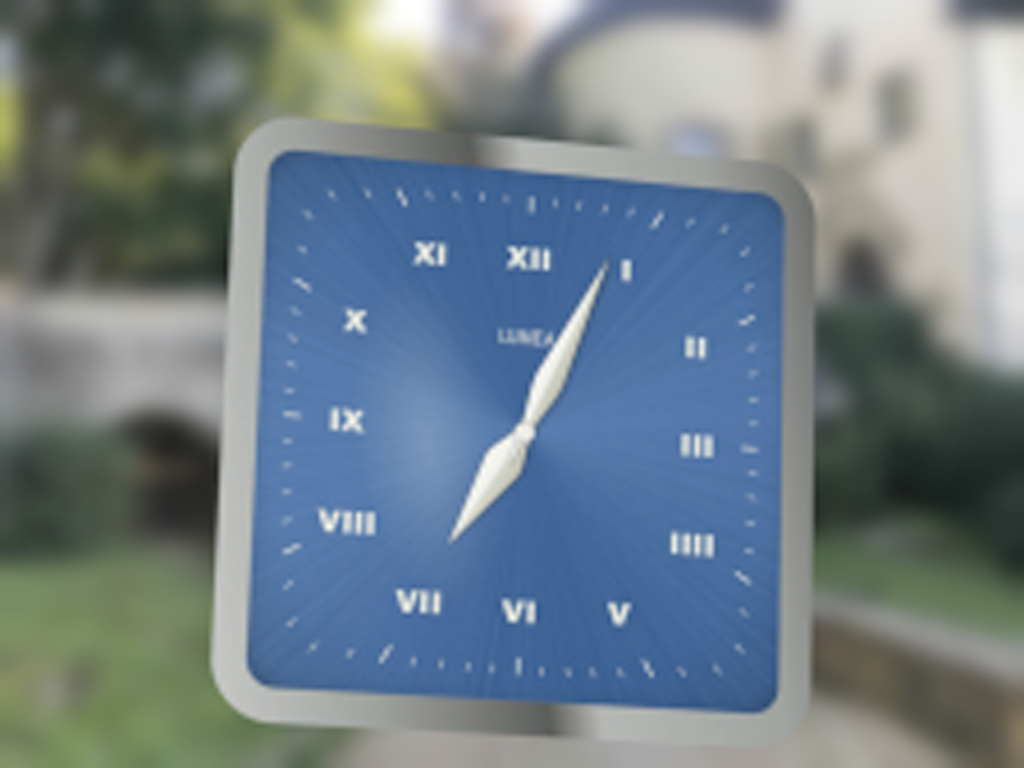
7.04
